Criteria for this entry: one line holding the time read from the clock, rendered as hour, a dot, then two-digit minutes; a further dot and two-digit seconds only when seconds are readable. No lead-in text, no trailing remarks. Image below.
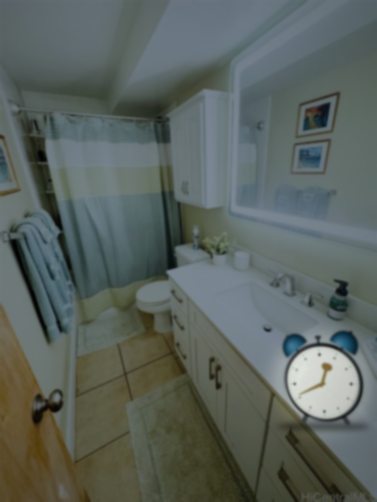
12.41
